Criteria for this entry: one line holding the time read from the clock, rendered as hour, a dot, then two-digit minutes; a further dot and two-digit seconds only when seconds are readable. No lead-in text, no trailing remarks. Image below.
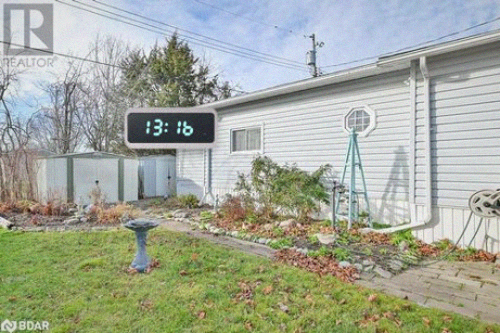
13.16
